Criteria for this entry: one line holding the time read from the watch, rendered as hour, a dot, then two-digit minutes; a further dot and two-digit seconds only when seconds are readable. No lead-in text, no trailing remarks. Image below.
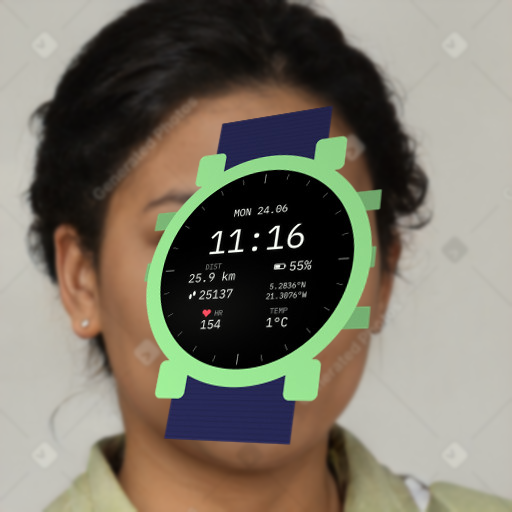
11.16
